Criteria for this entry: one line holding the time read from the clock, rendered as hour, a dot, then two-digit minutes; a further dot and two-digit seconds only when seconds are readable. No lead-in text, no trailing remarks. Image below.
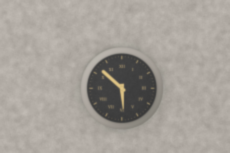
5.52
